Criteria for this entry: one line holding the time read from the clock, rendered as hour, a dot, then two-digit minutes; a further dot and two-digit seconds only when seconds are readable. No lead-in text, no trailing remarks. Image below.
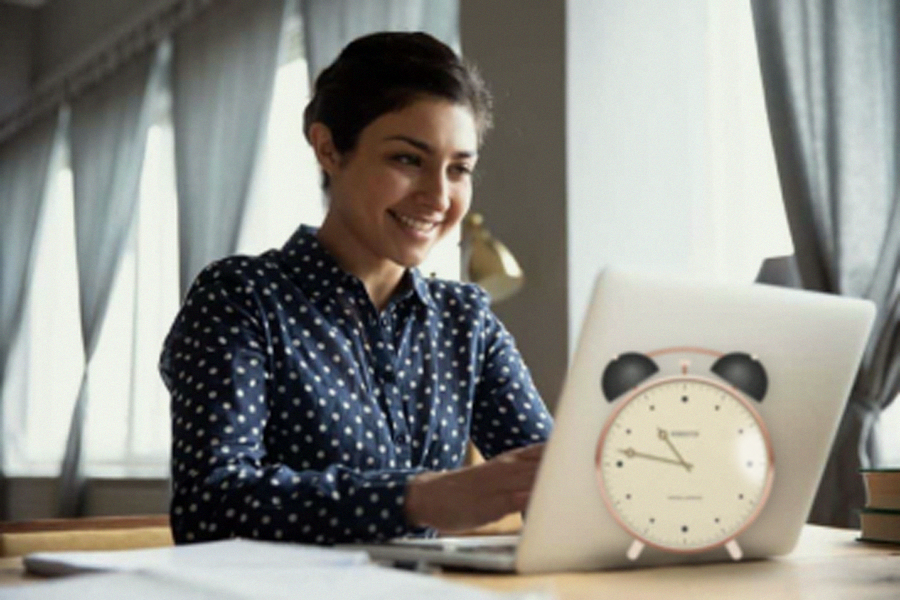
10.47
